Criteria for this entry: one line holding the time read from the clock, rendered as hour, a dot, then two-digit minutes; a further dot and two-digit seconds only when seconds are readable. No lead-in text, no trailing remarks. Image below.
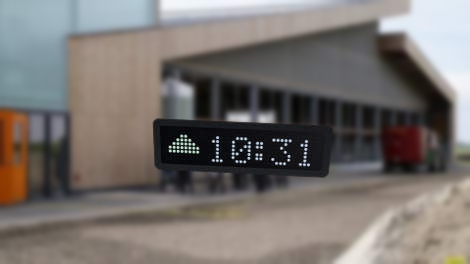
10.31
